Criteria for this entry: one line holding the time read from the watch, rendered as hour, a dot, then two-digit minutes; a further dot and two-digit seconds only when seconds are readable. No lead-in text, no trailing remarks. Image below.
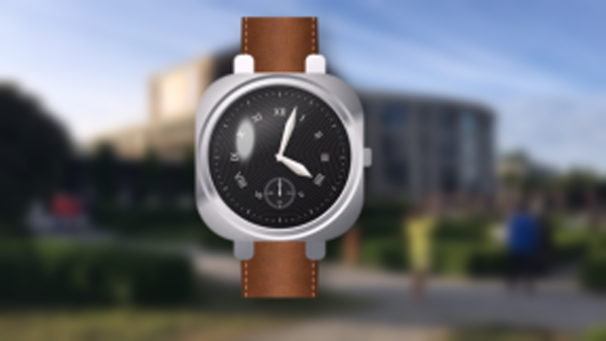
4.03
